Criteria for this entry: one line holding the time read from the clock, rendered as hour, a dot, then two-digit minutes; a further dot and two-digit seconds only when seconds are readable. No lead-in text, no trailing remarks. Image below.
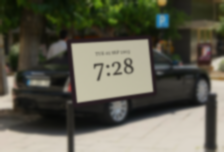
7.28
